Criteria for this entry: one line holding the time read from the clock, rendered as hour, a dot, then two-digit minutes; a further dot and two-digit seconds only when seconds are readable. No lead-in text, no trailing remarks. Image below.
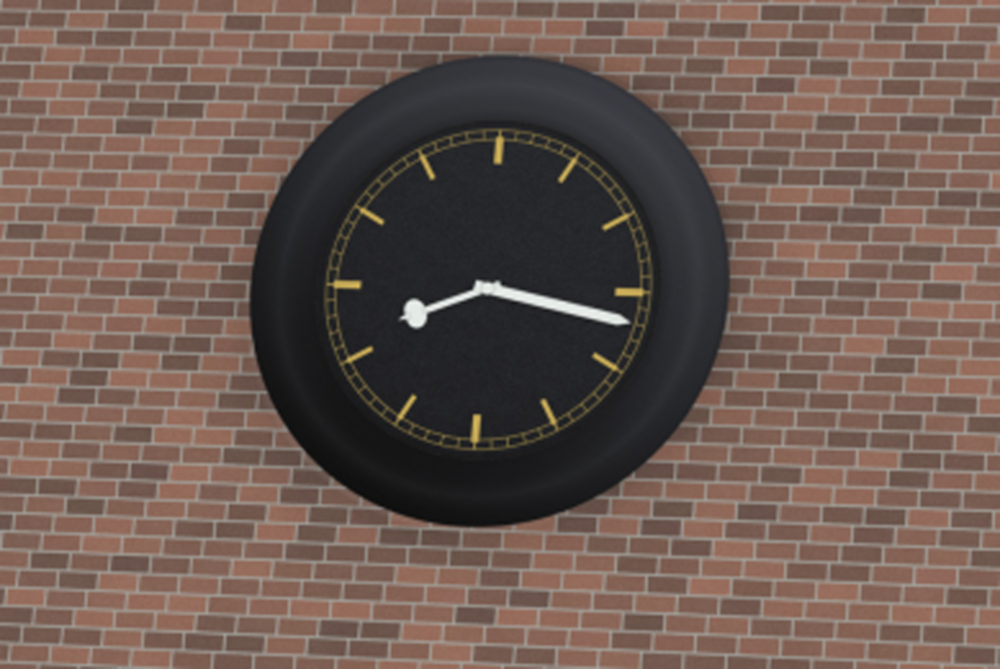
8.17
